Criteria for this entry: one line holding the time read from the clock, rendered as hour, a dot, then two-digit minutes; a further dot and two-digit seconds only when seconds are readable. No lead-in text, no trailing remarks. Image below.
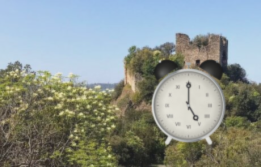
5.00
